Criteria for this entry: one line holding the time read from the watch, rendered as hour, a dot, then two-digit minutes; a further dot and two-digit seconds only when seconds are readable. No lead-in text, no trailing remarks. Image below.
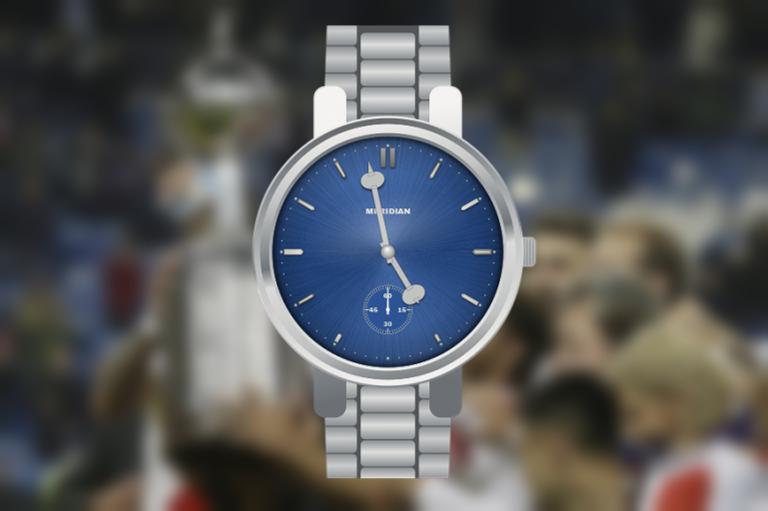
4.58
